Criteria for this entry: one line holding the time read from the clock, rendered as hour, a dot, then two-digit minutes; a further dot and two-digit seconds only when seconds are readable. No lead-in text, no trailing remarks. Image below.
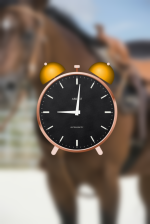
9.01
